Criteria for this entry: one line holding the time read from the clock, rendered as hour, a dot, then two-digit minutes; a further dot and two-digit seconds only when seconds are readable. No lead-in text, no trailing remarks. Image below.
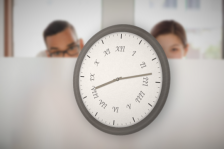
8.13
